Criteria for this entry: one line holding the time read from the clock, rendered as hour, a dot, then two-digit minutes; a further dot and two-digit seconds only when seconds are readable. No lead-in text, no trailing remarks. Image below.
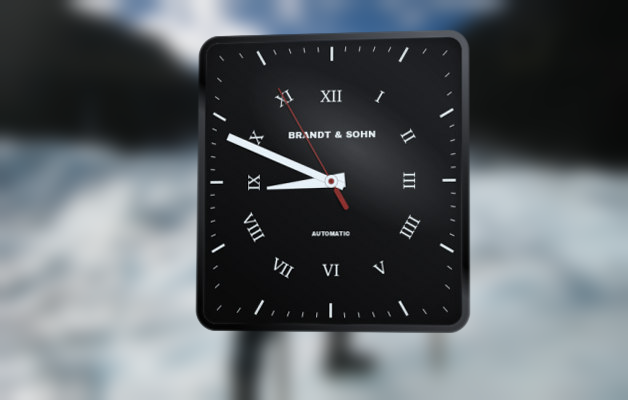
8.48.55
